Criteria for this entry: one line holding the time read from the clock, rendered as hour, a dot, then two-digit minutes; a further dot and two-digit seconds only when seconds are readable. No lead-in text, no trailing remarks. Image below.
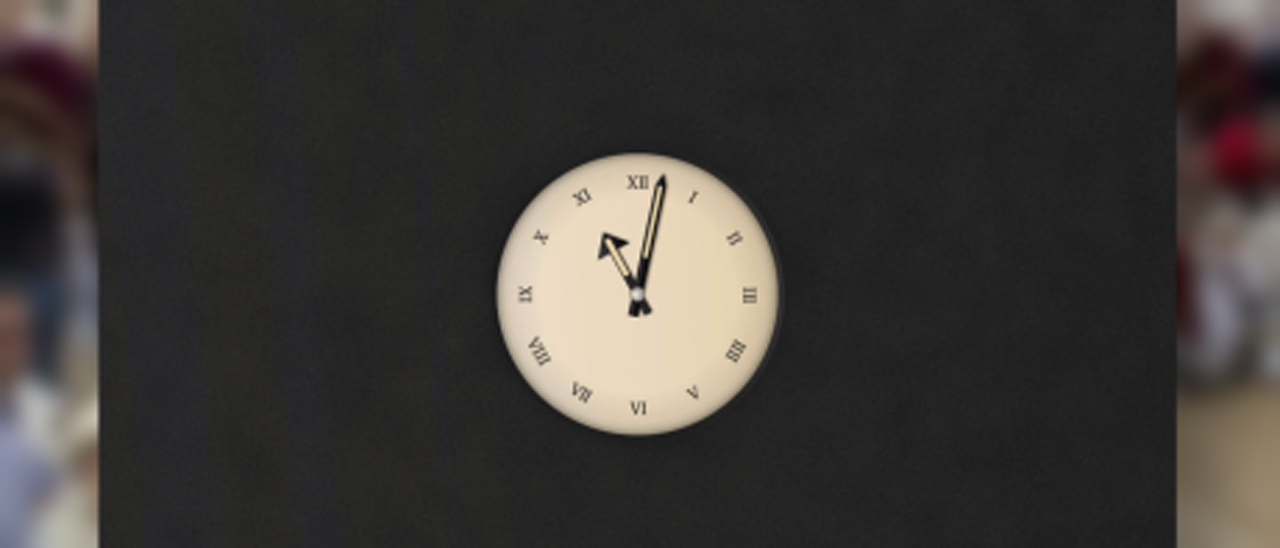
11.02
